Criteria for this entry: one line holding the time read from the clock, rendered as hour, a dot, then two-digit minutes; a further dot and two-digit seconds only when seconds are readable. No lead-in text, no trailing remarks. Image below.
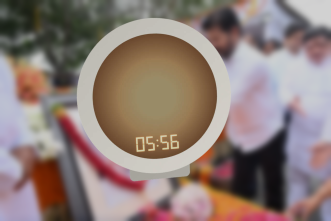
5.56
